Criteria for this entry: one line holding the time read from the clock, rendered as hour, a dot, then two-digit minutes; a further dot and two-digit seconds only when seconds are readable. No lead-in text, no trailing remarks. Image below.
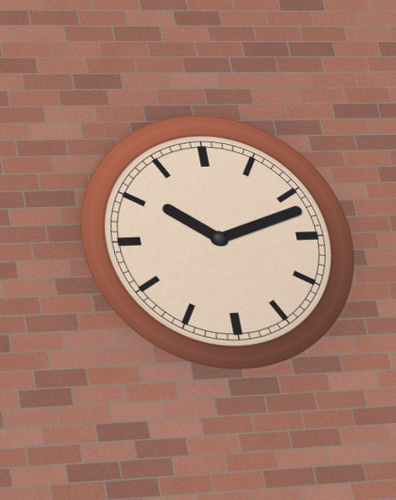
10.12
